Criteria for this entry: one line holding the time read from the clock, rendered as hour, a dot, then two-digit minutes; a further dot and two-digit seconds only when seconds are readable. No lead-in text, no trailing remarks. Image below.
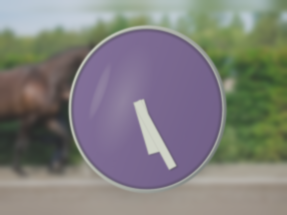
5.25
